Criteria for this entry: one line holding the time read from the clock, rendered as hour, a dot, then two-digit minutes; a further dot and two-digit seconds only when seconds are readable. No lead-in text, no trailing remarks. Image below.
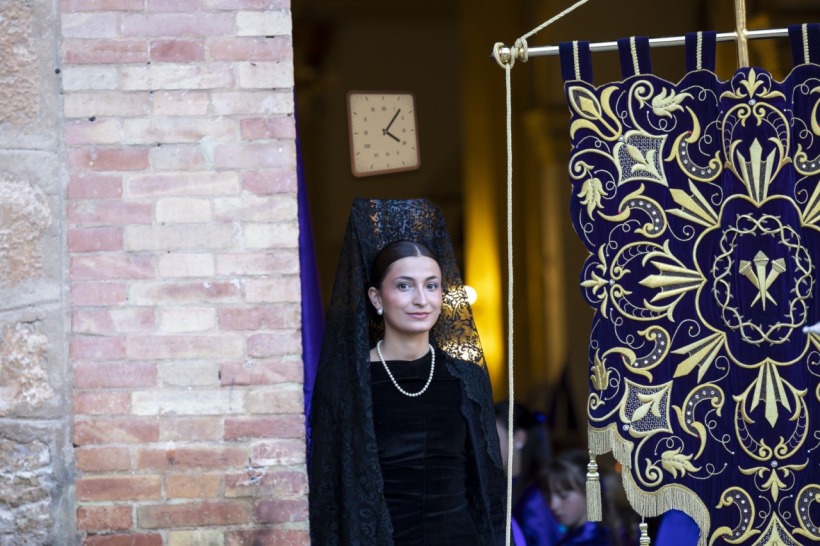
4.07
